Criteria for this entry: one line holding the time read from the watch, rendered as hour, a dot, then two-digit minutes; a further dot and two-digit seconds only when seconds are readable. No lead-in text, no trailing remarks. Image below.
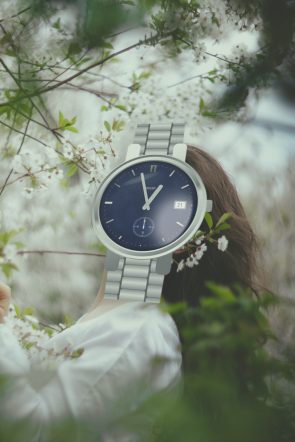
12.57
